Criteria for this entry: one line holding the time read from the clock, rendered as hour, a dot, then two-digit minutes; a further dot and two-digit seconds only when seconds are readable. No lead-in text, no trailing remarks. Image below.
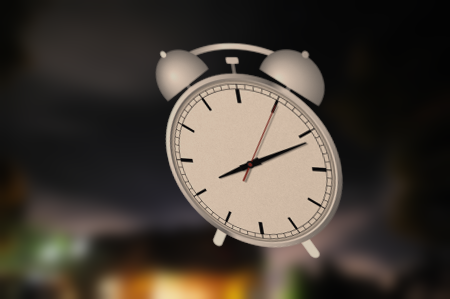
8.11.05
